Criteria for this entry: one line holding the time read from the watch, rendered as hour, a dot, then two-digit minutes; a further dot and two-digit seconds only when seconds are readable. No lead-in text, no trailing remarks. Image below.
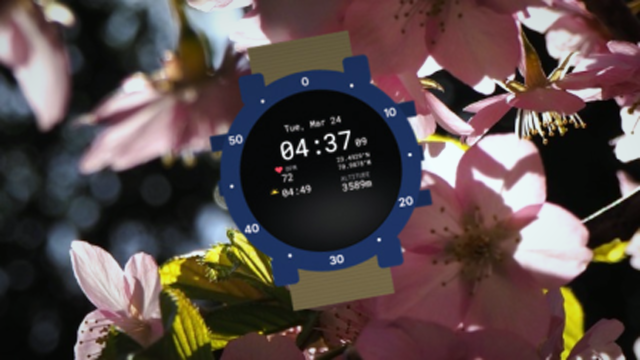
4.37
